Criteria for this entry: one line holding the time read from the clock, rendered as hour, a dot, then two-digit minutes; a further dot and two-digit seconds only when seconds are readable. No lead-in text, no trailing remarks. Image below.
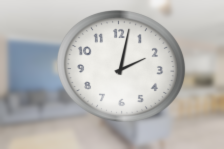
2.02
